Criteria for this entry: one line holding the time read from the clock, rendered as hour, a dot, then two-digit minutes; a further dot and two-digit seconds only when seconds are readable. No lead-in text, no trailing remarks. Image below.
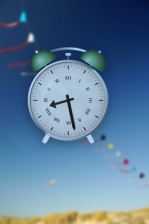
8.28
